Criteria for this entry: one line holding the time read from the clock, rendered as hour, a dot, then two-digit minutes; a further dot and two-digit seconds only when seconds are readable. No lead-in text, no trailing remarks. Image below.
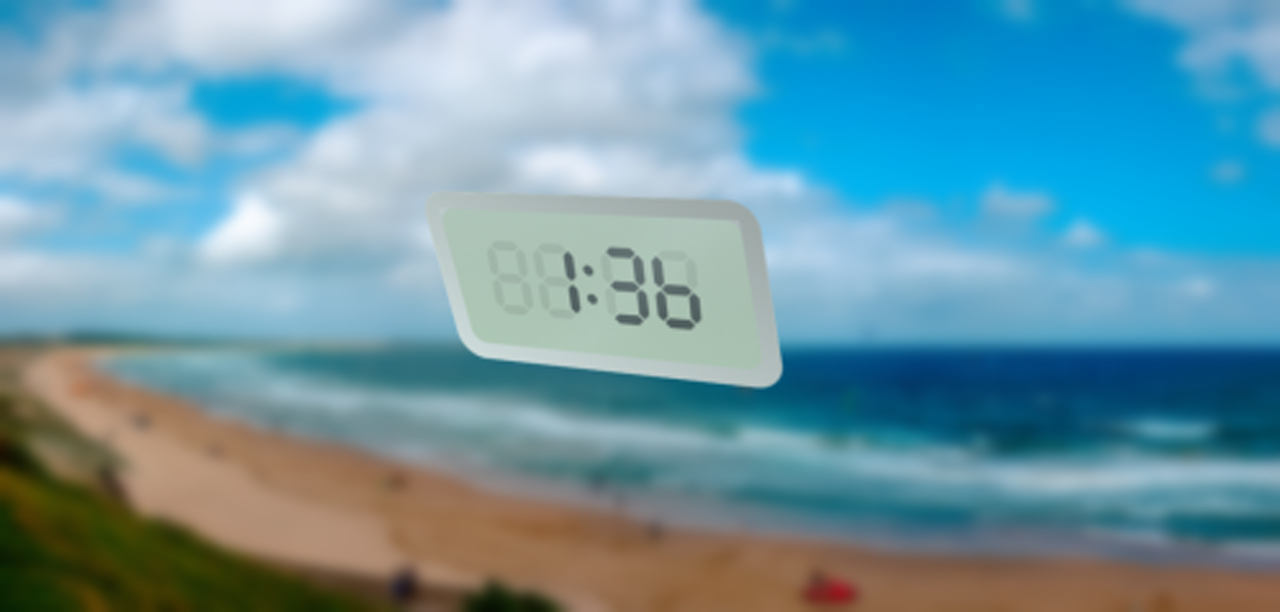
1.36
